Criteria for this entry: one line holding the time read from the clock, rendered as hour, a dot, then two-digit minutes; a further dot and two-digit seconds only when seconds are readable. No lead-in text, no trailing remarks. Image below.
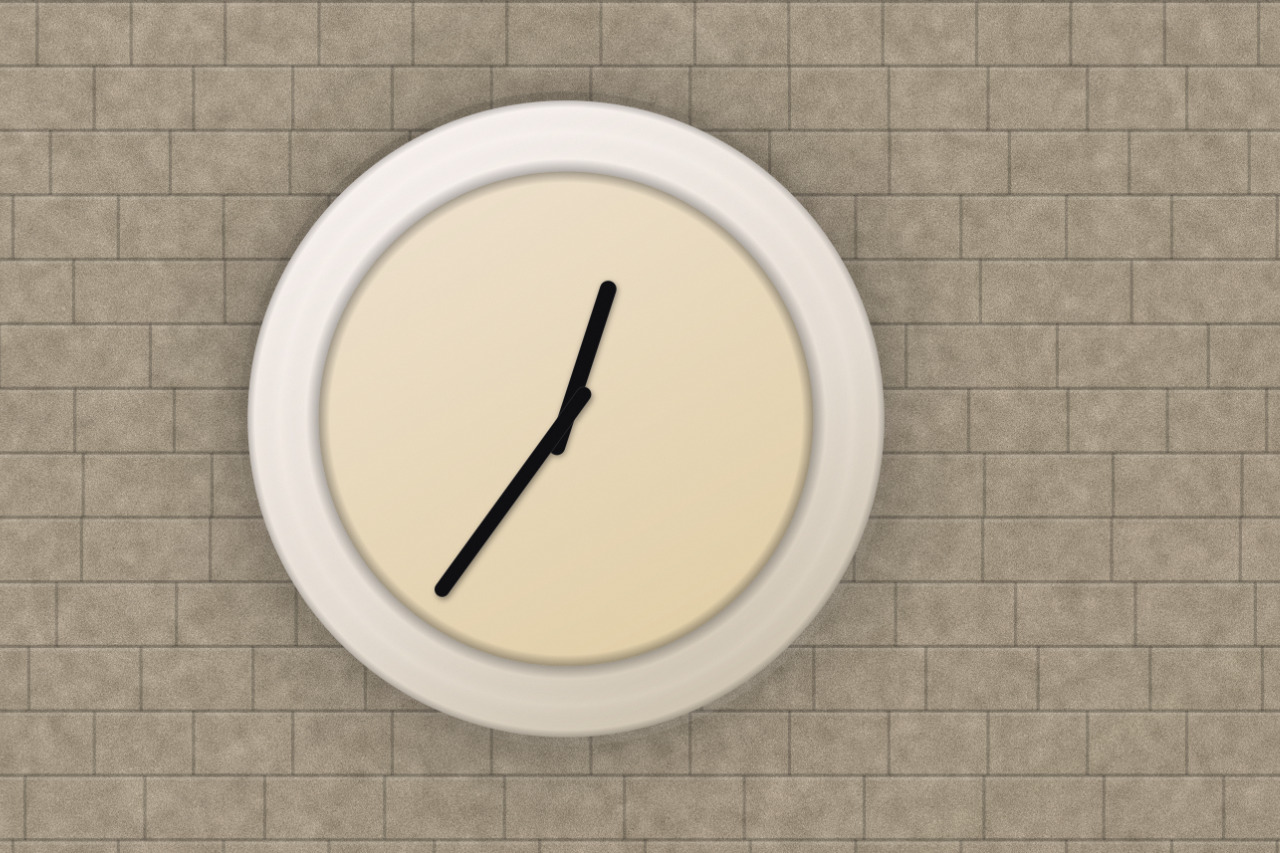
12.36
